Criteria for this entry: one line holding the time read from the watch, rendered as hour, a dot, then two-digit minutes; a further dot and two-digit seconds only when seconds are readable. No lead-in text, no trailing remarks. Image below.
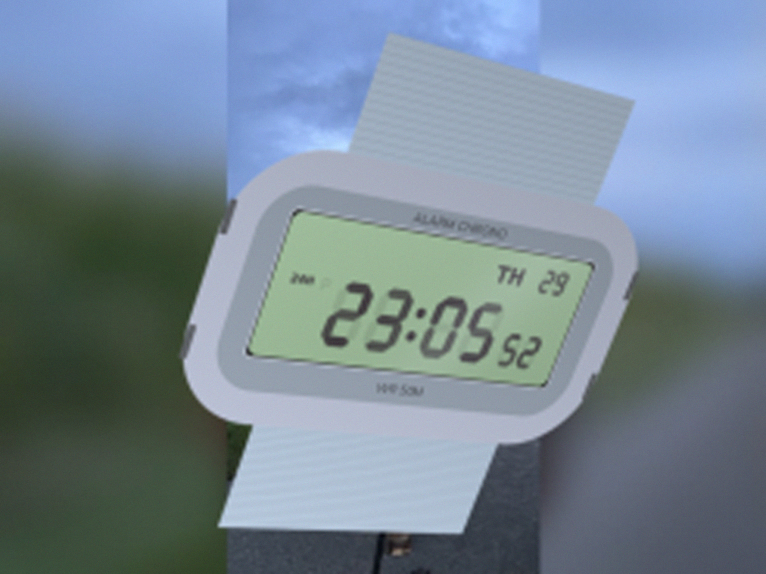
23.05.52
